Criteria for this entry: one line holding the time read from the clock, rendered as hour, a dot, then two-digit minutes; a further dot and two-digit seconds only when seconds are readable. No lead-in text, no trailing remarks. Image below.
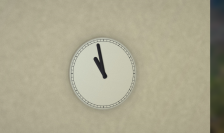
10.58
